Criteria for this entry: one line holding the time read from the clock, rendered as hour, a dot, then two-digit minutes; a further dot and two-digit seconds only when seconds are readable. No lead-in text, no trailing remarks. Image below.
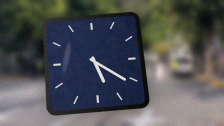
5.21
